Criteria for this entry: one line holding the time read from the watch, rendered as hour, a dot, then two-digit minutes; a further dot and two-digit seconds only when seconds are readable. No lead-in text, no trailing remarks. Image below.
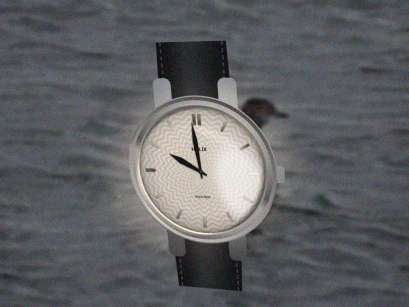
9.59
